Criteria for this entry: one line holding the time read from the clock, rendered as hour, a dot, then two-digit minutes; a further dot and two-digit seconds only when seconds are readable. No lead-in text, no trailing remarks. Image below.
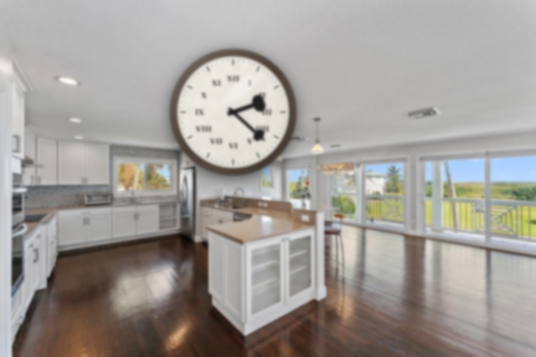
2.22
